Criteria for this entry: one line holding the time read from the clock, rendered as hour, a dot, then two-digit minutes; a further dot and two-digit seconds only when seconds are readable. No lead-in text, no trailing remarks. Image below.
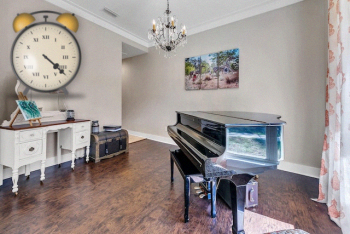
4.22
